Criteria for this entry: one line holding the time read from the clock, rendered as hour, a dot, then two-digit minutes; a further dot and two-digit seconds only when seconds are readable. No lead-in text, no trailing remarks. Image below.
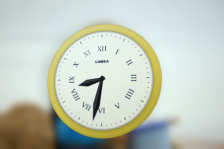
8.32
